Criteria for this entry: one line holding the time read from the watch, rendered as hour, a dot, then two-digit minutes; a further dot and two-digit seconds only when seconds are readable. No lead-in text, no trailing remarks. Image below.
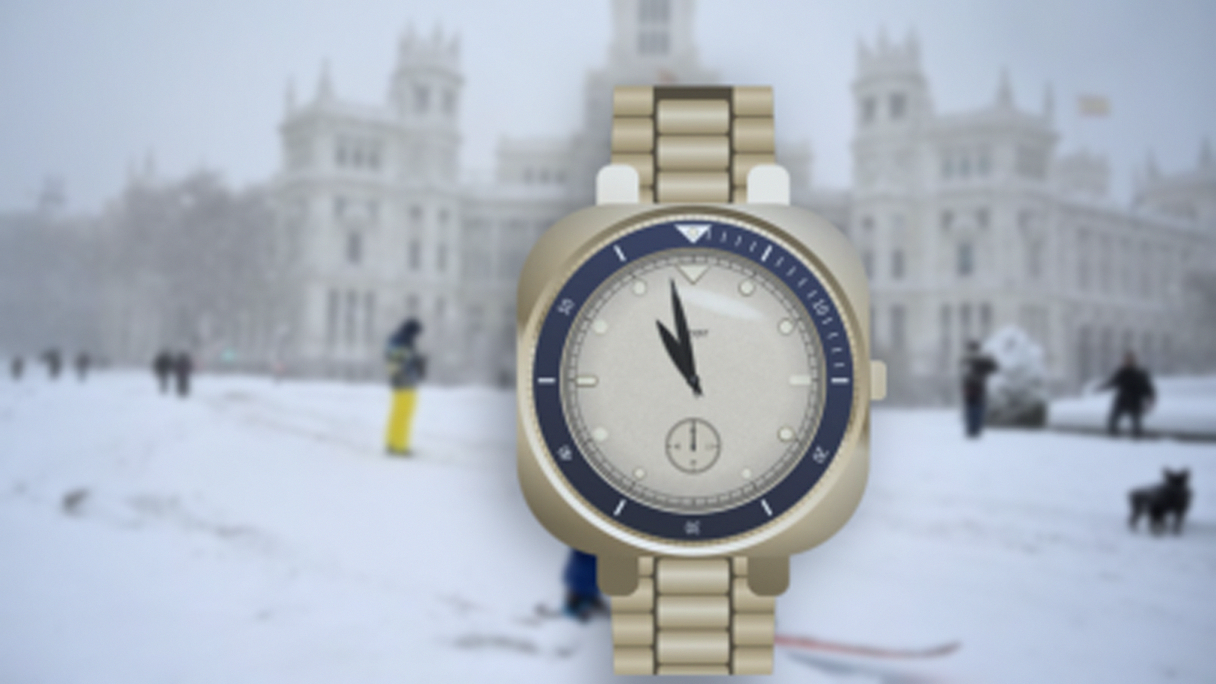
10.58
